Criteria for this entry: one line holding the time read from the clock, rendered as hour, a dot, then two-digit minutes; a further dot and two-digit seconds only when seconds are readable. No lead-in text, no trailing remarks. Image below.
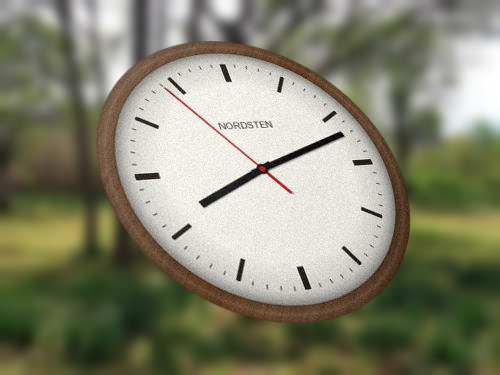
8.11.54
